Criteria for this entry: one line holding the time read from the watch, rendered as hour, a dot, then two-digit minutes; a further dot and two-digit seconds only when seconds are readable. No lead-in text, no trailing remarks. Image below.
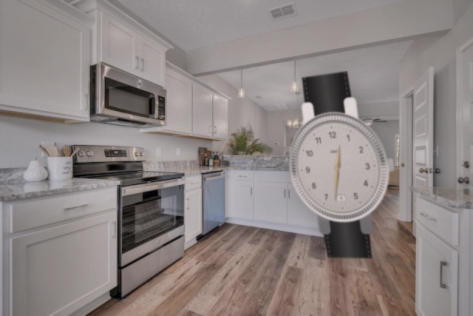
12.32
